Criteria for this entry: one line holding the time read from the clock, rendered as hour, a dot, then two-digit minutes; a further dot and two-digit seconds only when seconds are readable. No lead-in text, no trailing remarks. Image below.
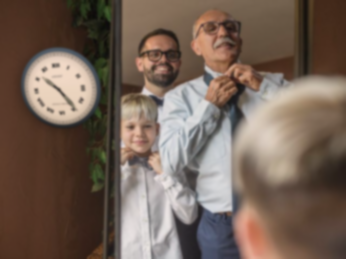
10.24
